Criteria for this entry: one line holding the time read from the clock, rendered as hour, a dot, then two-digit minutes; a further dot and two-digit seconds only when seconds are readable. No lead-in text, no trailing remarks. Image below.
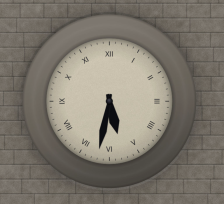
5.32
